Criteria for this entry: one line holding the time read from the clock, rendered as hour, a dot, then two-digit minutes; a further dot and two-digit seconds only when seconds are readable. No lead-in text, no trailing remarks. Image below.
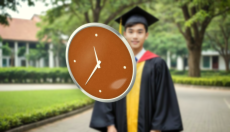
11.36
